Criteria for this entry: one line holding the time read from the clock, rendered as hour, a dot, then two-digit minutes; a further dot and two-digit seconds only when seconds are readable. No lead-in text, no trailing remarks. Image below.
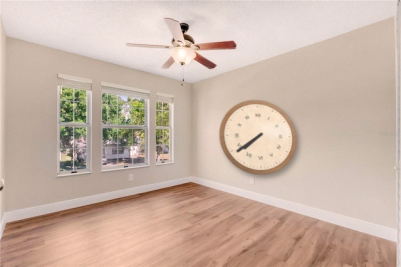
7.39
